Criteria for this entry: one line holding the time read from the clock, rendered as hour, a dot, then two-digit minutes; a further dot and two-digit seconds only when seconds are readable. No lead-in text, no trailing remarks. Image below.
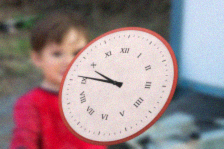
9.46
